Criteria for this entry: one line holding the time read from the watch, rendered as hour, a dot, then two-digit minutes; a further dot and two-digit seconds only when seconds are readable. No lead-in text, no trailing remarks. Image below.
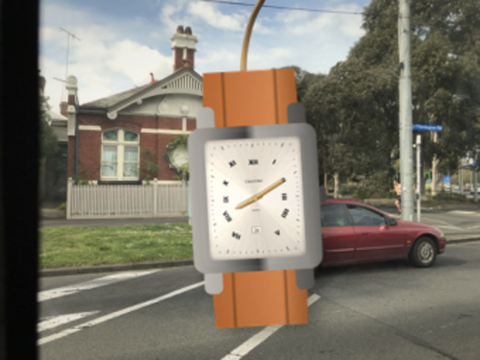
8.10
